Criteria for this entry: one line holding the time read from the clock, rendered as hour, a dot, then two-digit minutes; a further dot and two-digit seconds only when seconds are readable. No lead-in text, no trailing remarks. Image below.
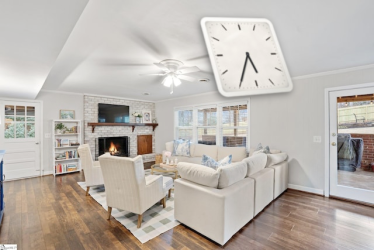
5.35
